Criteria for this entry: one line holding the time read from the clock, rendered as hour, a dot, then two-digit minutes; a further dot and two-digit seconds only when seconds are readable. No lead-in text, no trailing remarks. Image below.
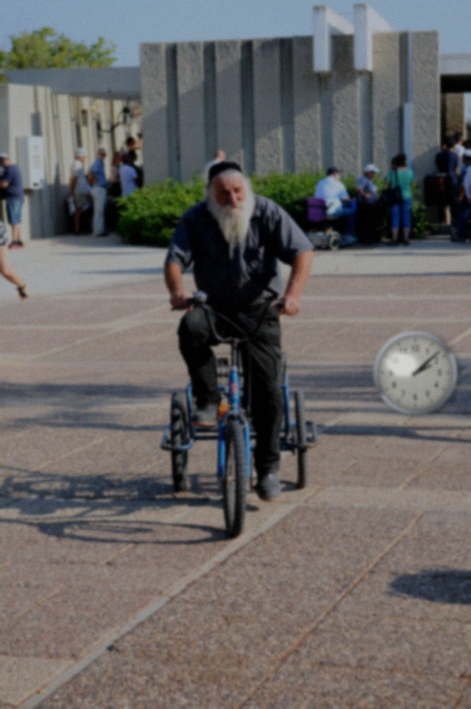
2.08
